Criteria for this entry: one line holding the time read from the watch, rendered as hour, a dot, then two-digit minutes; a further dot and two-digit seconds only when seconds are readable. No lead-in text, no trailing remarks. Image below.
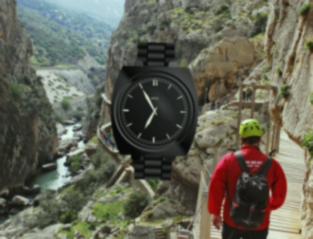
6.55
